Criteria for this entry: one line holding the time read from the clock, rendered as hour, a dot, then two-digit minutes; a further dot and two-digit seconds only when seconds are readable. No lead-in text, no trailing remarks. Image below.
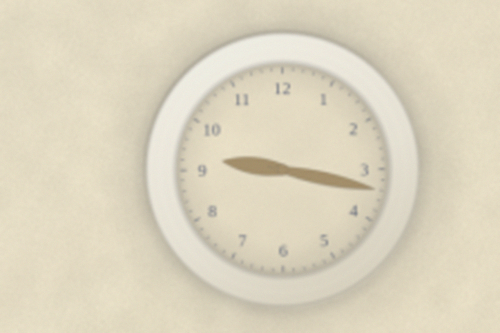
9.17
